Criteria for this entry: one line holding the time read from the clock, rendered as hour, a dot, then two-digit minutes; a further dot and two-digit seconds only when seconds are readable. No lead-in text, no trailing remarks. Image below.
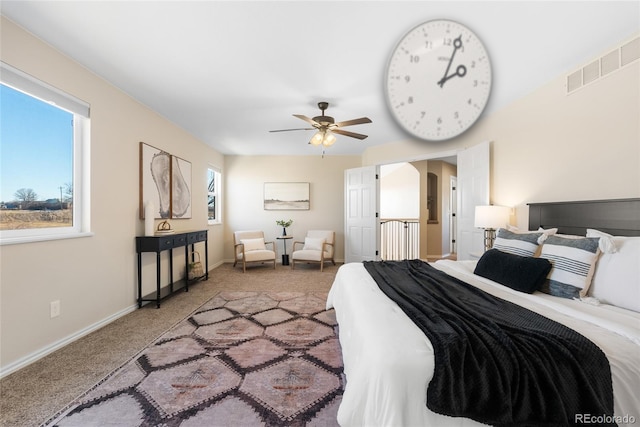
2.03
